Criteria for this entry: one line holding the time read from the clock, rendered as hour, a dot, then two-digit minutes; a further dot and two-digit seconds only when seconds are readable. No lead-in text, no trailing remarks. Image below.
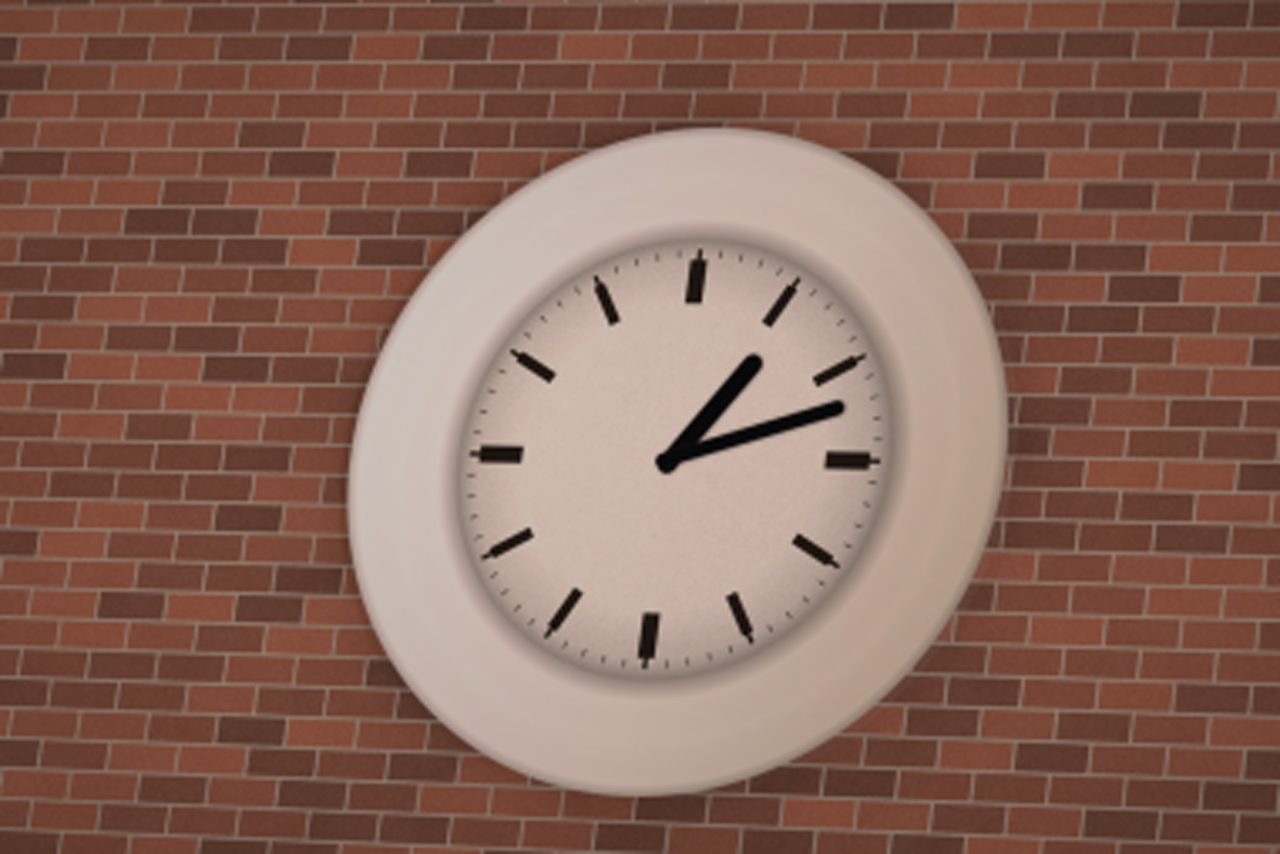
1.12
